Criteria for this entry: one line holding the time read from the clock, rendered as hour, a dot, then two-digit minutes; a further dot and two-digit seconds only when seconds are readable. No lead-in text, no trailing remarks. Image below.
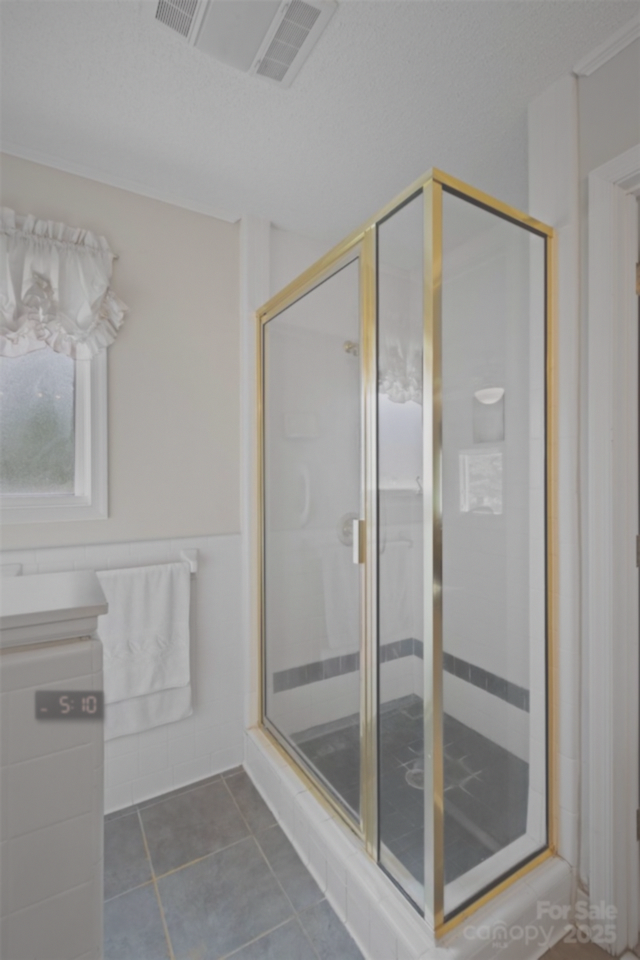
5.10
